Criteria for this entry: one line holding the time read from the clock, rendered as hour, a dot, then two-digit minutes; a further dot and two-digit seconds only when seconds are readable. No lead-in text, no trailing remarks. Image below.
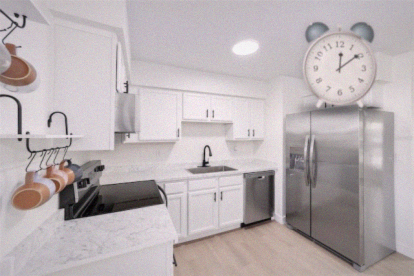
12.09
